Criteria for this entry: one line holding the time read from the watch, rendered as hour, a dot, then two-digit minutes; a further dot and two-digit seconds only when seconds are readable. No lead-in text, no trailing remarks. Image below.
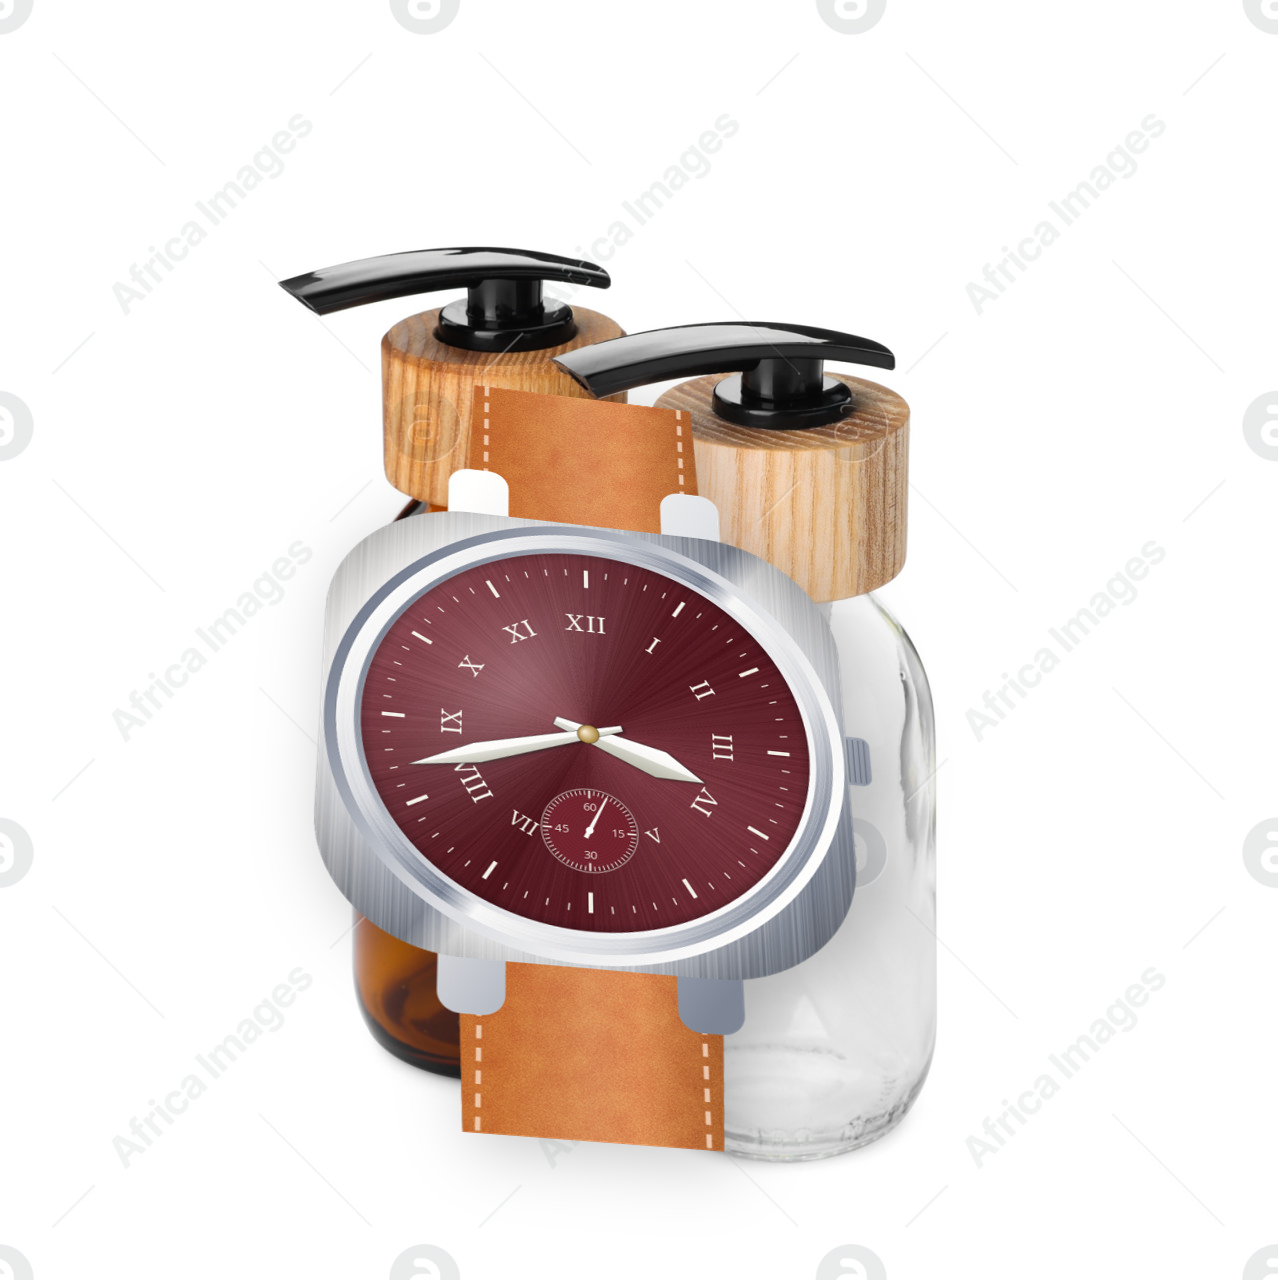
3.42.04
